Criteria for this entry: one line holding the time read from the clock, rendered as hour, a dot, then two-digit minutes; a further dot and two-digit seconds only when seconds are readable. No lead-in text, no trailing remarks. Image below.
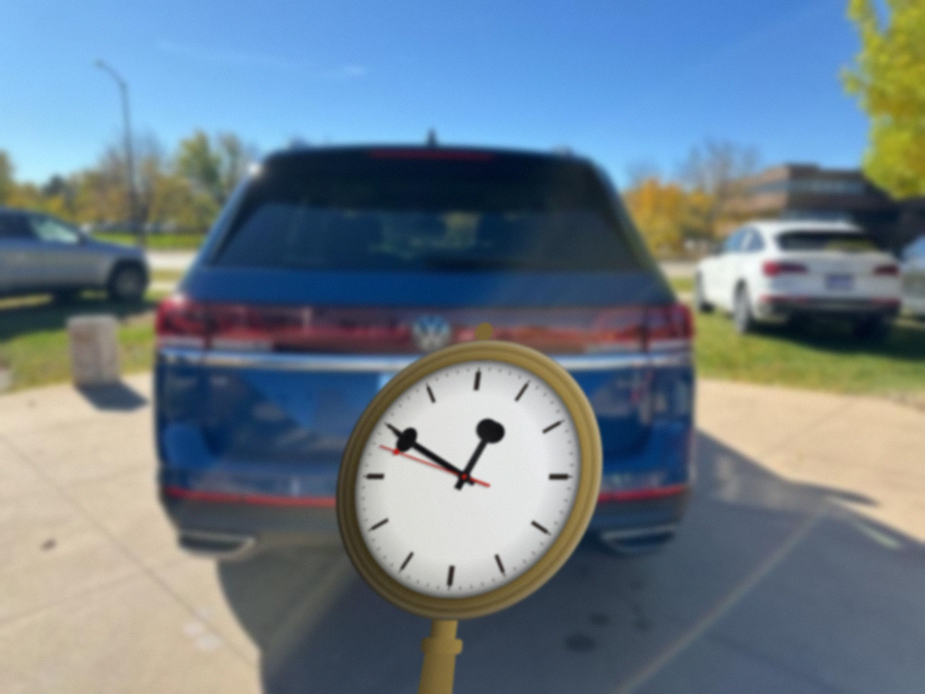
12.49.48
